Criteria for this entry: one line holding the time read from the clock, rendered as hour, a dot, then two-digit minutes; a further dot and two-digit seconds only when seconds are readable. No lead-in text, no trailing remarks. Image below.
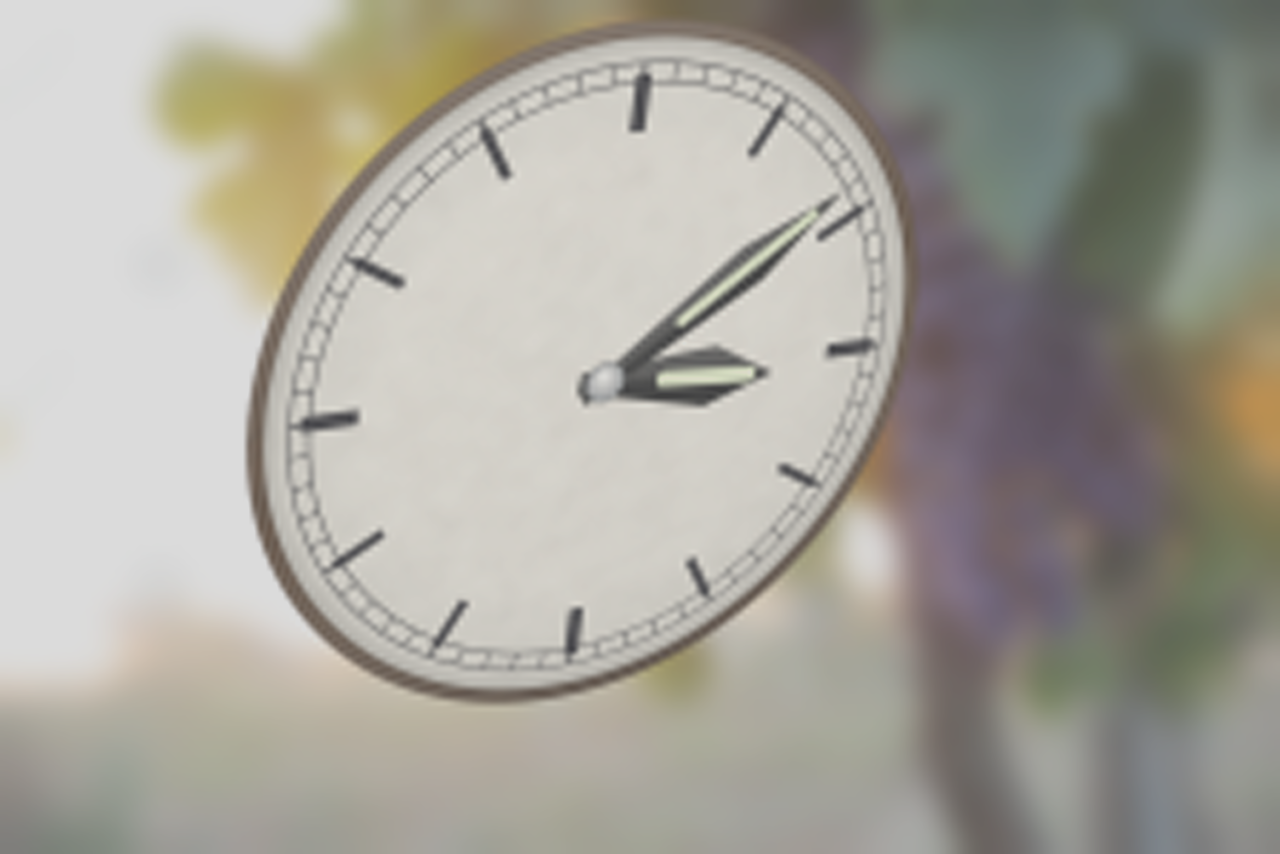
3.09
